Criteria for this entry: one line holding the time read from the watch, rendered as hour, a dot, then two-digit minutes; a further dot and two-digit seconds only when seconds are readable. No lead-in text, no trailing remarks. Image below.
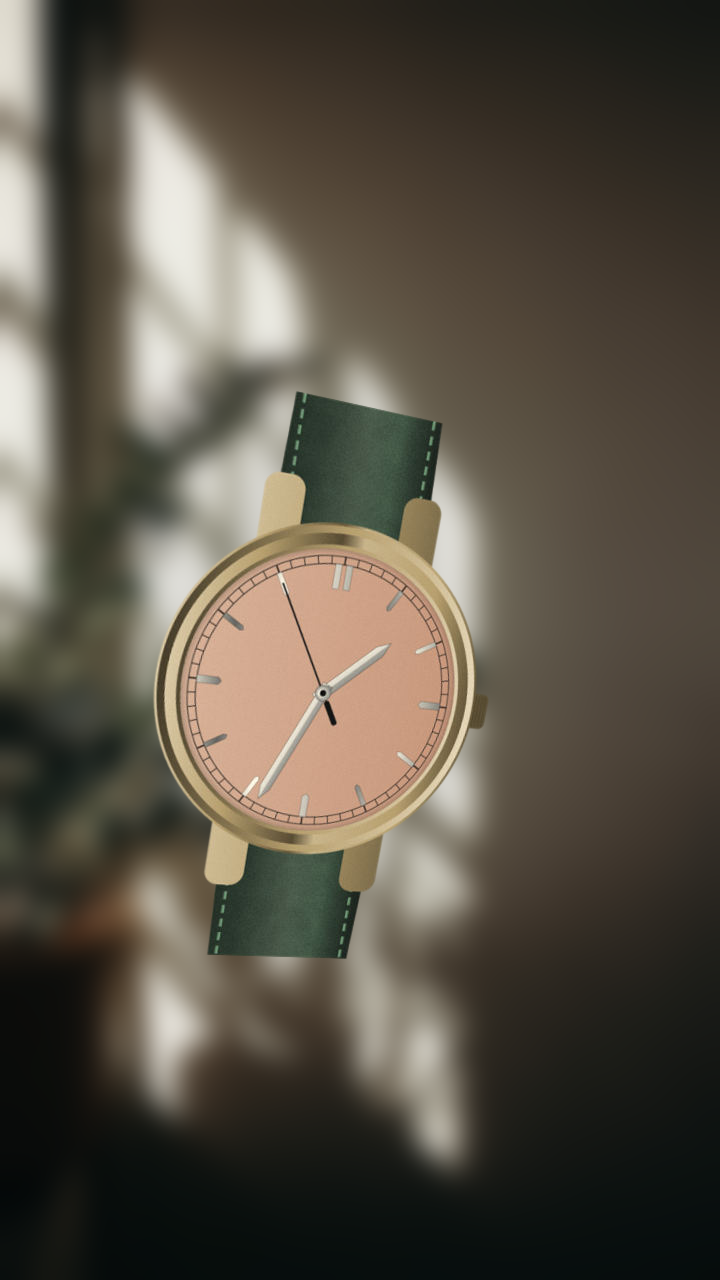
1.33.55
